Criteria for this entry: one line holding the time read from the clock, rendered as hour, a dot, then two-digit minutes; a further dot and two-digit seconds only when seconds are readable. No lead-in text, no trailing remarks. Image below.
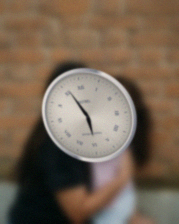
5.56
